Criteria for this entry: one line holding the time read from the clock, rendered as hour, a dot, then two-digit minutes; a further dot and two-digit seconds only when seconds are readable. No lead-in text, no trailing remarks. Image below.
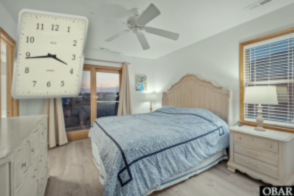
3.44
